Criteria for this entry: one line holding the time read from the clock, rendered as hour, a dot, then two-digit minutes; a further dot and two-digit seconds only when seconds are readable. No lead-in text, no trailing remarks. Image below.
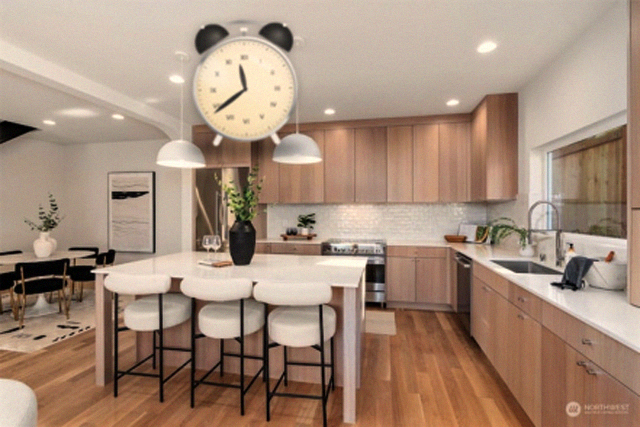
11.39
